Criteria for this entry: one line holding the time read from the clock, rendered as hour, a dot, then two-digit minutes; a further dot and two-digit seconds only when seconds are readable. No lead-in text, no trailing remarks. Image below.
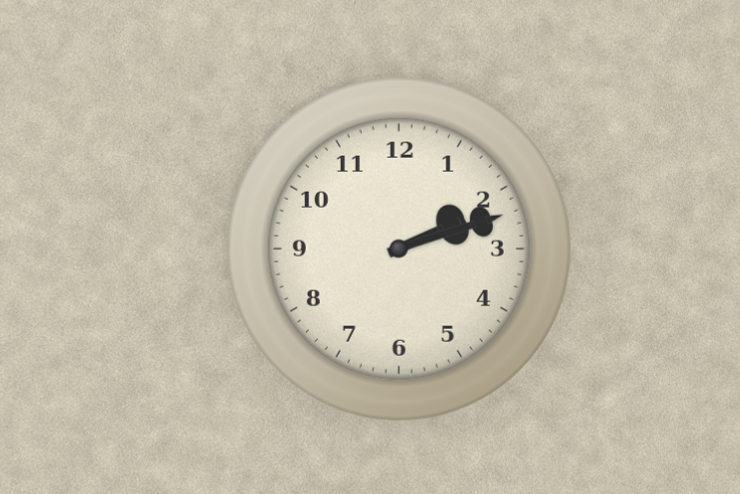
2.12
